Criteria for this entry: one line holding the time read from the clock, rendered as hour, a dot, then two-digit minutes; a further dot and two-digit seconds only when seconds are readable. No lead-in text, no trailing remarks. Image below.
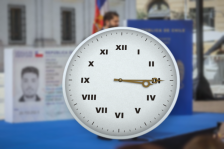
3.15
